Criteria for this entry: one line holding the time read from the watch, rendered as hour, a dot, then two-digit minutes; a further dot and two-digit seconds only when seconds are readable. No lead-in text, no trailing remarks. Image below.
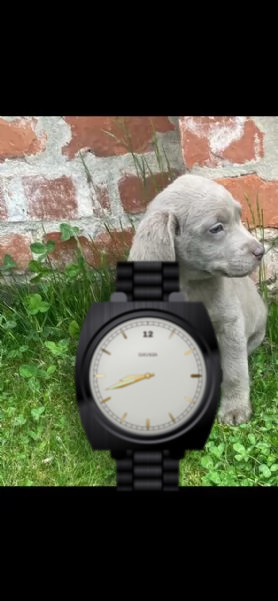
8.42
